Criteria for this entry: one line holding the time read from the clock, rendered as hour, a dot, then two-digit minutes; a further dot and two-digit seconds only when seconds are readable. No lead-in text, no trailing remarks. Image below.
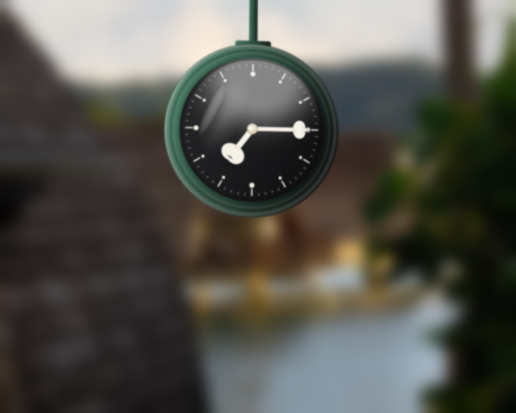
7.15
